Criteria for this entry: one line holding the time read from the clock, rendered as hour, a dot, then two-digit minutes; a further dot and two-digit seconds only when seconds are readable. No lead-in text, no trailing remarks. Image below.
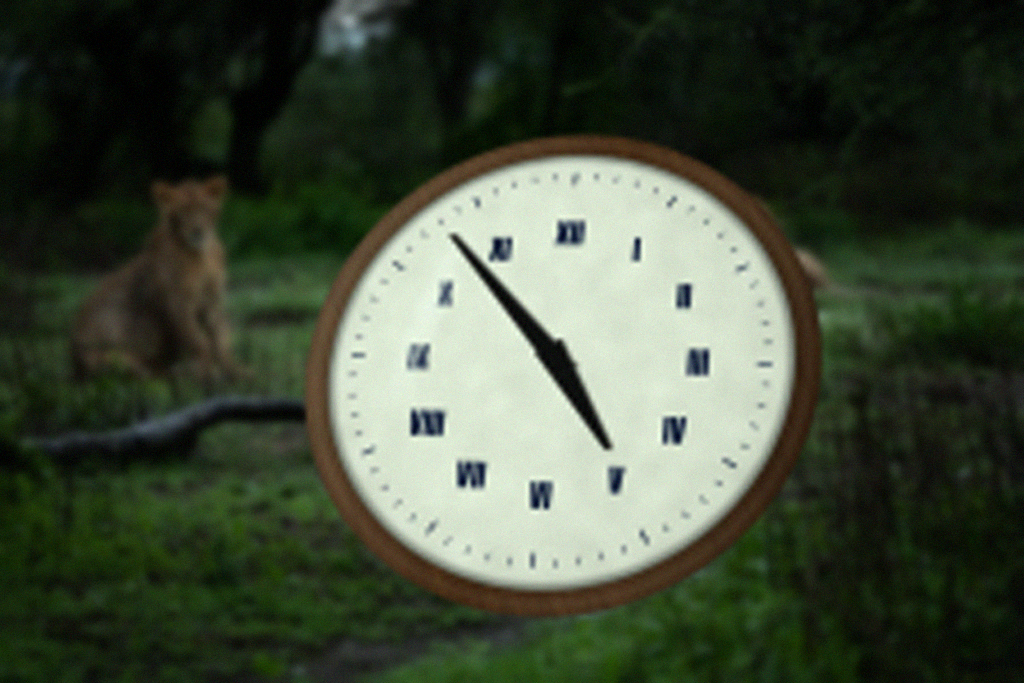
4.53
